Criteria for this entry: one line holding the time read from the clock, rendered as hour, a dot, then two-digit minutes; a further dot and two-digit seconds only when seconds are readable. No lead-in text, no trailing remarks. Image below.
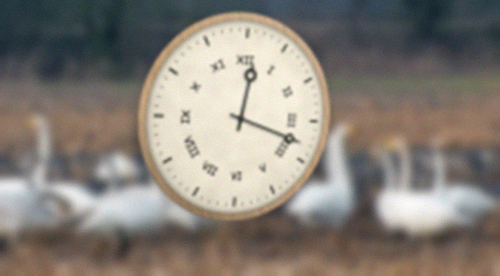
12.18
